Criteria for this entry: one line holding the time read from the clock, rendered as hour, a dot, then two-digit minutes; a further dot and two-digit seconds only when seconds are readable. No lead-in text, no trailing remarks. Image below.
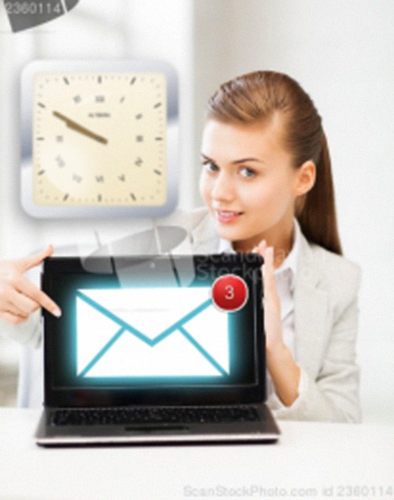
9.50
